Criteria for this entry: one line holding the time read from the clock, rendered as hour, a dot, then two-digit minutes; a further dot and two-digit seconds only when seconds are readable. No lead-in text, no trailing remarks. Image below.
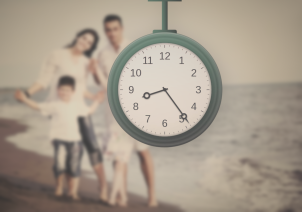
8.24
